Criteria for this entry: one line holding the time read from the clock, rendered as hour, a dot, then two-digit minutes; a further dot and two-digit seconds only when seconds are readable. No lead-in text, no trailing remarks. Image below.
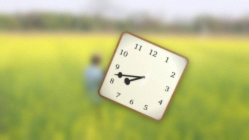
7.42
